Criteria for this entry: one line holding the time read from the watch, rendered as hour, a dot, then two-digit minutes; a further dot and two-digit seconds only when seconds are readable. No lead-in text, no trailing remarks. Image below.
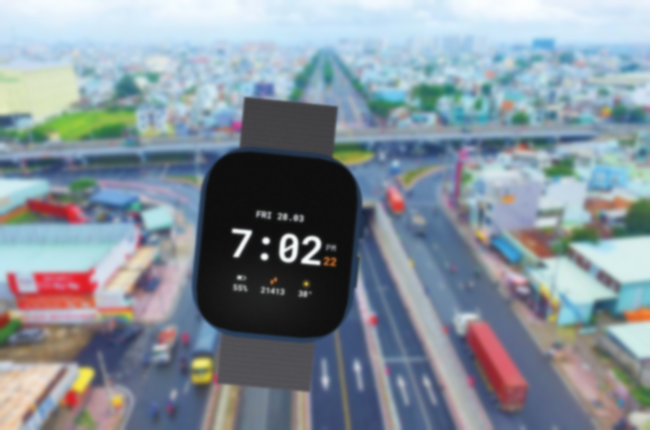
7.02.22
